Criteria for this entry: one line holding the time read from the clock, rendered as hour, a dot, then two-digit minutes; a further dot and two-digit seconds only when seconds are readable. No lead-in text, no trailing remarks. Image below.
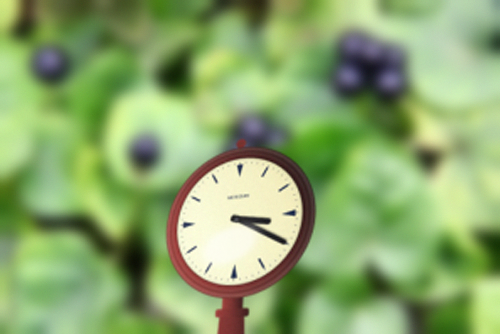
3.20
